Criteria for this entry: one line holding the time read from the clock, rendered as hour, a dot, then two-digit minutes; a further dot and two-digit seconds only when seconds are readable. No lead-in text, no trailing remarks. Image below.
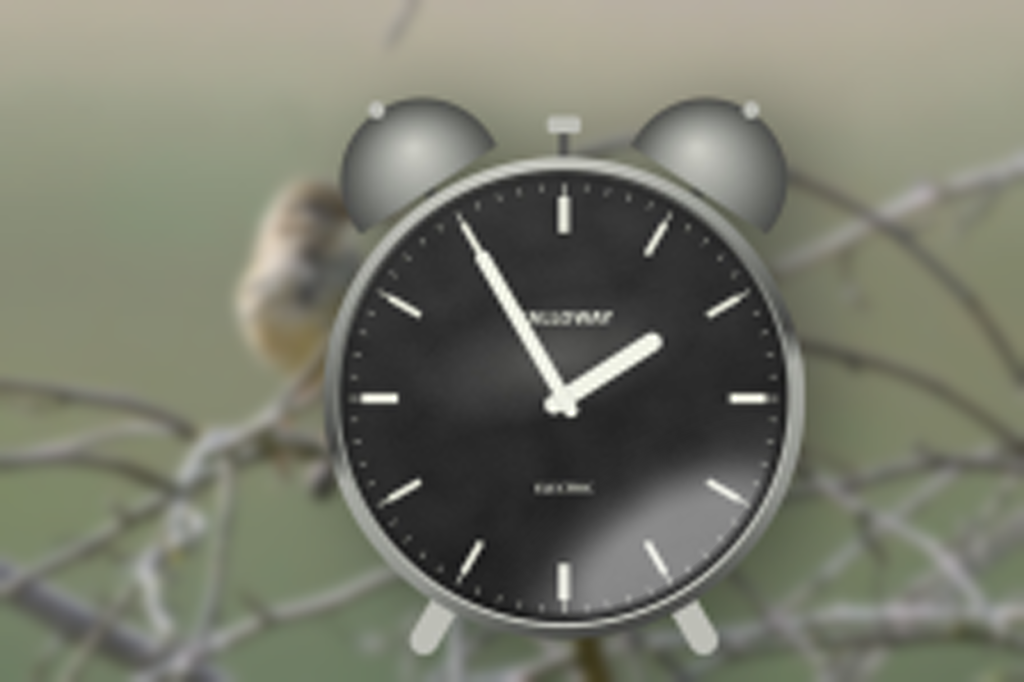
1.55
